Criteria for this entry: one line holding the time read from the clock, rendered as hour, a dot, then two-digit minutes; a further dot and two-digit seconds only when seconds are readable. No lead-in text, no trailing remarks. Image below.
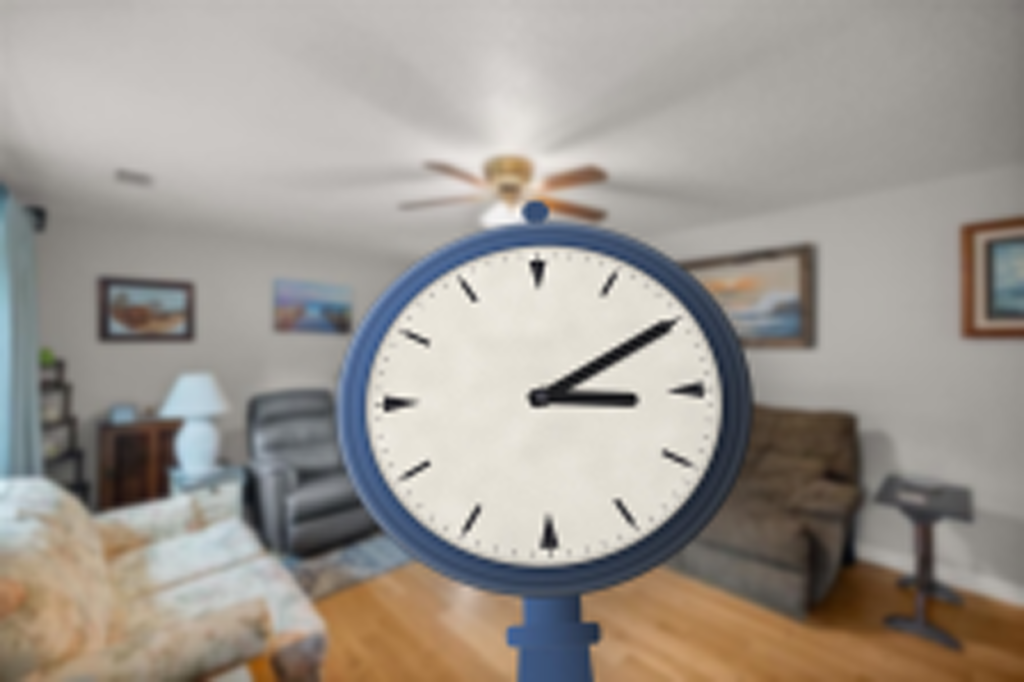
3.10
